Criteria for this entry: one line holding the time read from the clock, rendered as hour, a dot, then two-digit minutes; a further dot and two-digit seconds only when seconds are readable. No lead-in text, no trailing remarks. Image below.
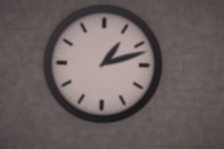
1.12
